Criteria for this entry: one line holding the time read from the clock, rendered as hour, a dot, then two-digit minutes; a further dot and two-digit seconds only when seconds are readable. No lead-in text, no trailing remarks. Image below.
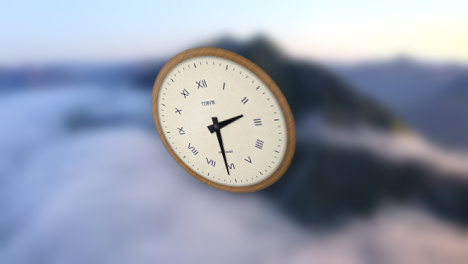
2.31
